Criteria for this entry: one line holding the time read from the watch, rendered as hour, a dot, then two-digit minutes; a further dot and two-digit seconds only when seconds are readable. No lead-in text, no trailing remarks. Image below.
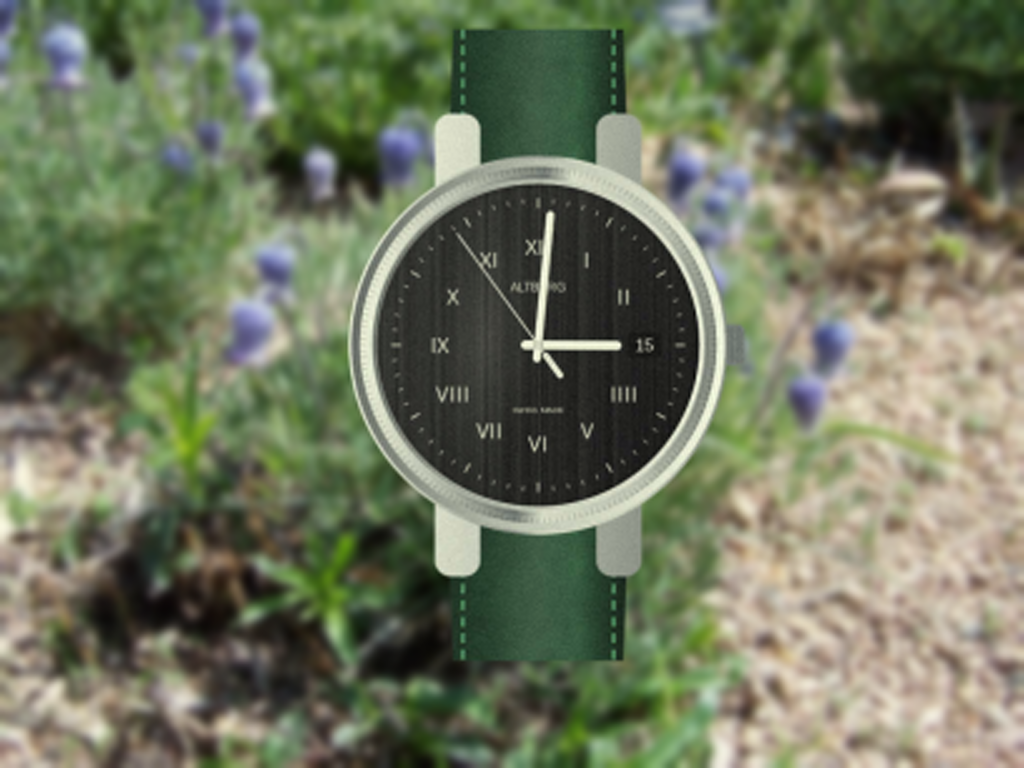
3.00.54
